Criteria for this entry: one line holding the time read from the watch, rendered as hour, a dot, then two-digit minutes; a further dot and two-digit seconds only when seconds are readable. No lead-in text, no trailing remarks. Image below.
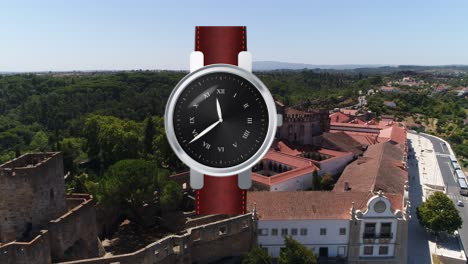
11.39
